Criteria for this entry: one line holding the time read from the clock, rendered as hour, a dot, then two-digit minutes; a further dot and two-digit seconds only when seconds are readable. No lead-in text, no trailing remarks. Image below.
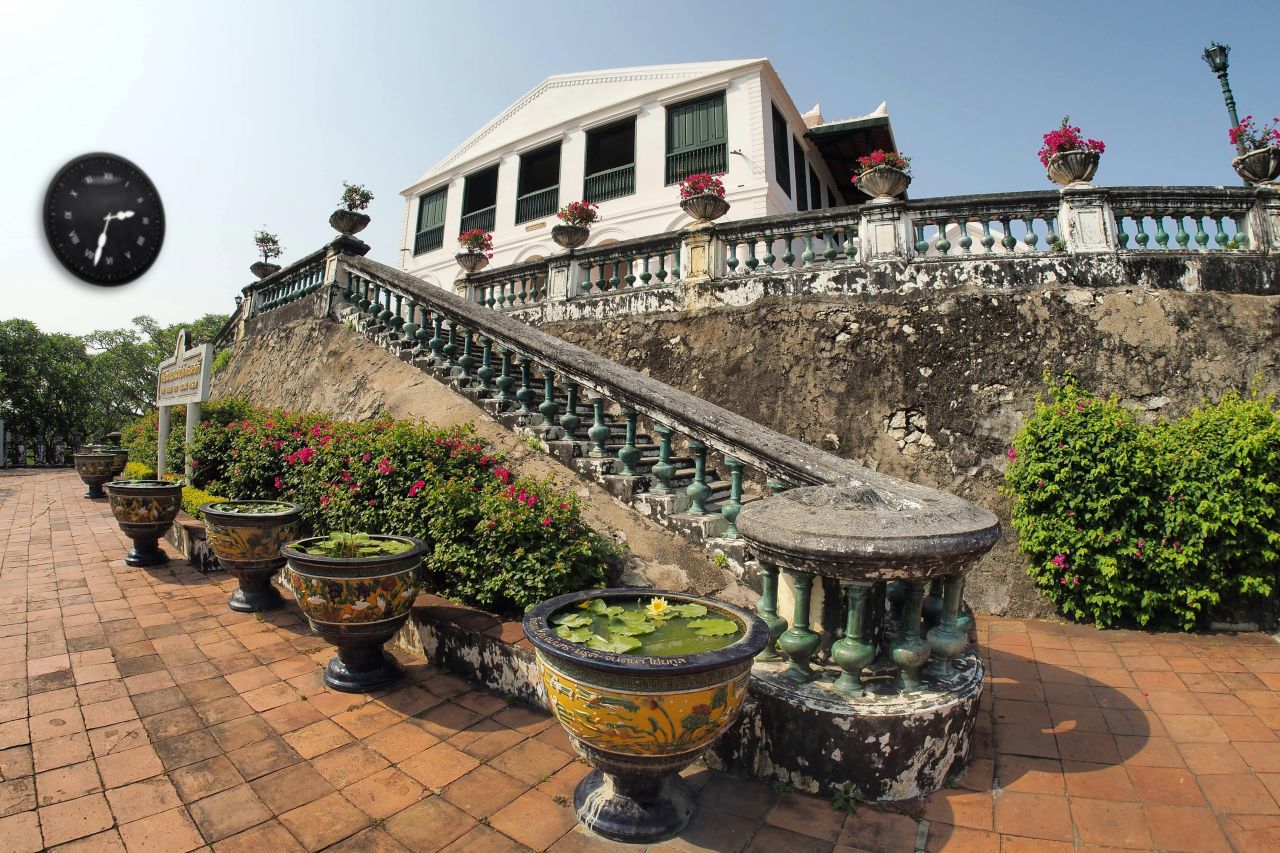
2.33
